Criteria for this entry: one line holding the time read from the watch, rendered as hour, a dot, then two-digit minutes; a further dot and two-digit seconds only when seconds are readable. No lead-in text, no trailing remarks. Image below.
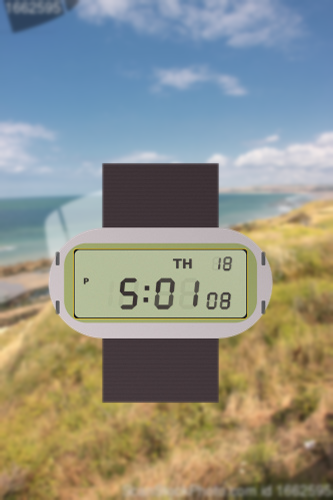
5.01.08
